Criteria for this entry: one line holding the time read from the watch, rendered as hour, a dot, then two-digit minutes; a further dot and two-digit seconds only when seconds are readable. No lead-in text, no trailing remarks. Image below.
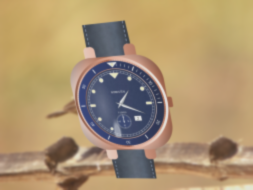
1.19
